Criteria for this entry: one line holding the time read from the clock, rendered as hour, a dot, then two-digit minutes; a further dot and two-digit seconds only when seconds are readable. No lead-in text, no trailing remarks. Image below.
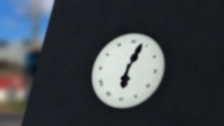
6.03
